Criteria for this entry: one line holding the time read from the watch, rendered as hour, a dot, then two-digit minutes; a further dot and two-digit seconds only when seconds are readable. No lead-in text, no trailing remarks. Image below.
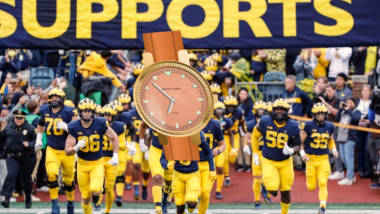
6.53
